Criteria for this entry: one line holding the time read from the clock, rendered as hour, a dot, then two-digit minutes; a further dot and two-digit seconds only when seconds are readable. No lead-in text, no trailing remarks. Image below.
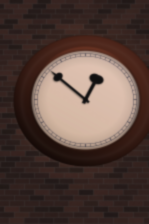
12.52
